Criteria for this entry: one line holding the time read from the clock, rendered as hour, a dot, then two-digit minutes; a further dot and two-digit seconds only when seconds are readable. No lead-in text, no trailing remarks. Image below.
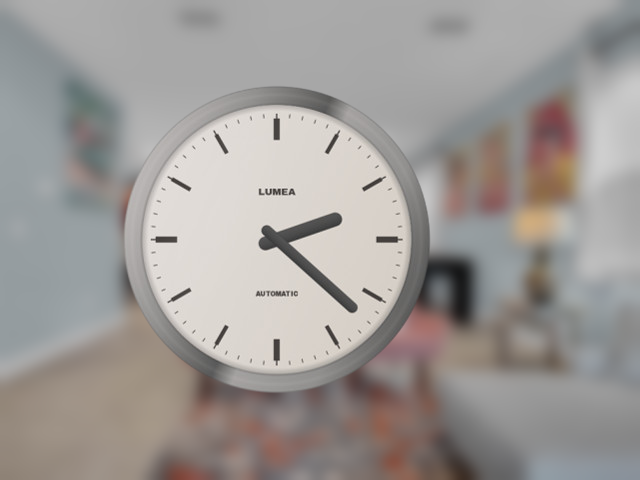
2.22
